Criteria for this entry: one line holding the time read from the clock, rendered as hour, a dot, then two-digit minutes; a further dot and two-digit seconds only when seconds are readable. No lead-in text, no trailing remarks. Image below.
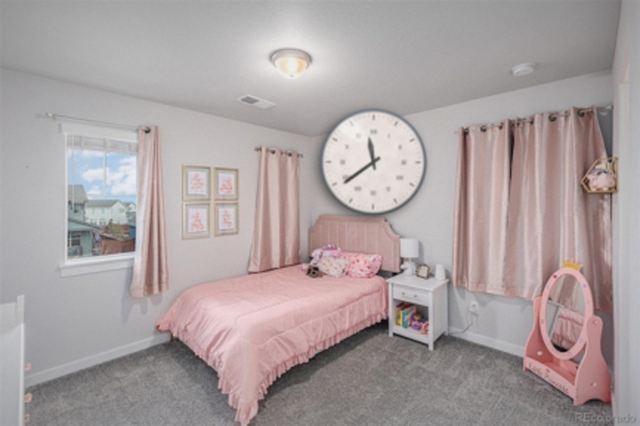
11.39
